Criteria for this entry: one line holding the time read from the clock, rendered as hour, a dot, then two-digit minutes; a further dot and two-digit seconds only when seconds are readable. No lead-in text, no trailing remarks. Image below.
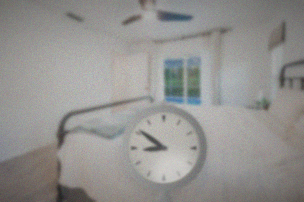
8.51
